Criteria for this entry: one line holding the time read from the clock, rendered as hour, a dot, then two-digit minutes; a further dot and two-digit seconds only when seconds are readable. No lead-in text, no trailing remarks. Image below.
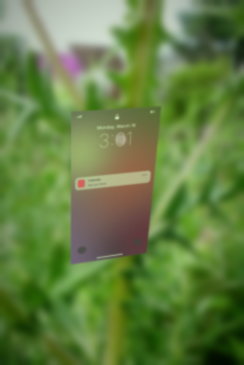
3.01
